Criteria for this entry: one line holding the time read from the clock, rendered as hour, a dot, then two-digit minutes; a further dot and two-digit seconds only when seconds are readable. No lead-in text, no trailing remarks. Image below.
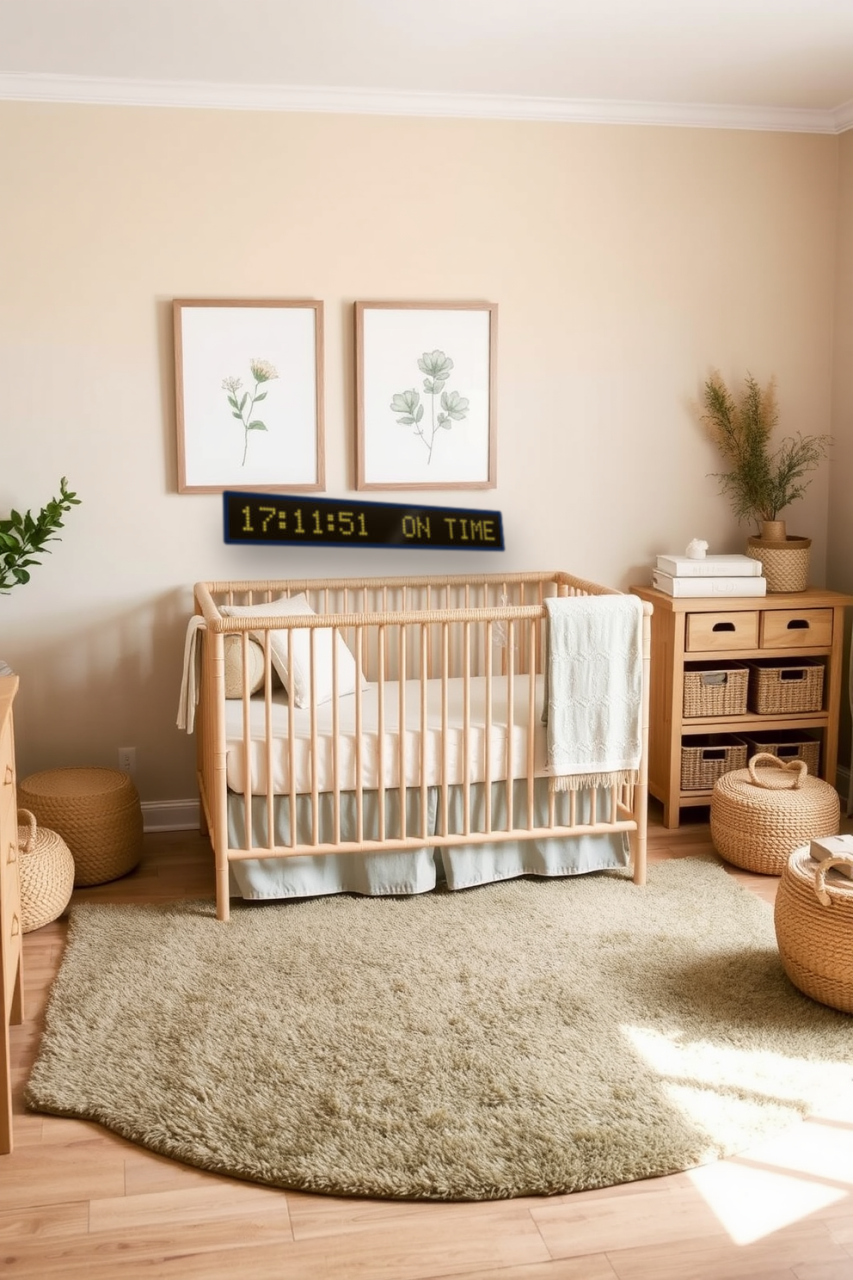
17.11.51
